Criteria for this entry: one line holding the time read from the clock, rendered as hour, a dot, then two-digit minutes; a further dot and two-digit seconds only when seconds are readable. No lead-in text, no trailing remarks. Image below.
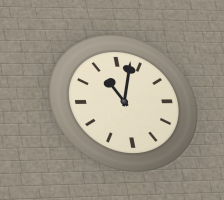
11.03
